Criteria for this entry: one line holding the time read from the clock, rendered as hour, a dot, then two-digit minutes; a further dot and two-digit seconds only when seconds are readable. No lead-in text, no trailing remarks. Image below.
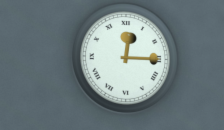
12.15
